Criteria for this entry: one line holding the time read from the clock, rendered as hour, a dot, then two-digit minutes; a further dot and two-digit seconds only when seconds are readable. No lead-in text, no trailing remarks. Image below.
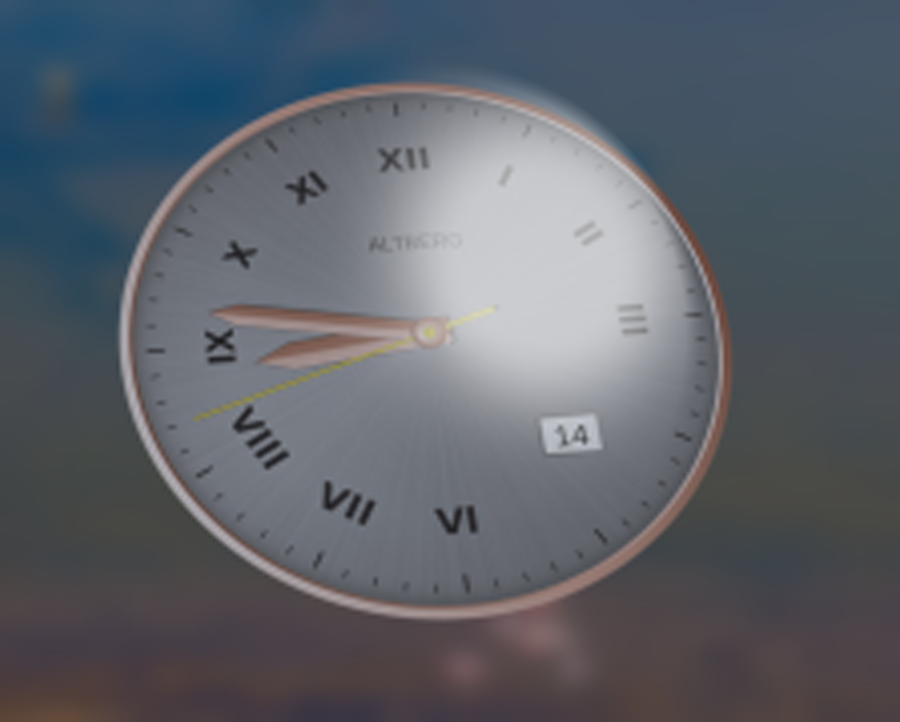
8.46.42
